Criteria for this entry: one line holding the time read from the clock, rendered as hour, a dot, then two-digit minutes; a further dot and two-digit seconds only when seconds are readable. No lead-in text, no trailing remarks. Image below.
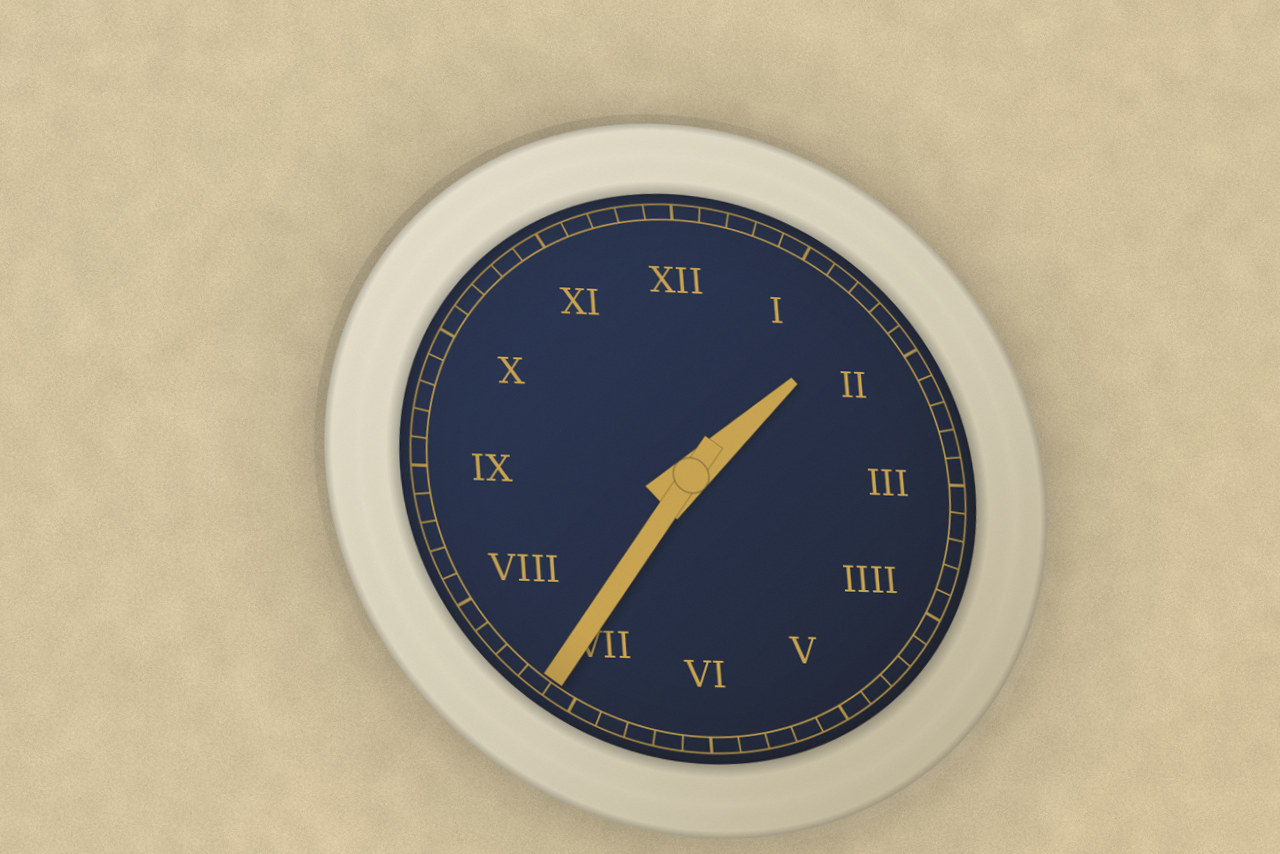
1.36
